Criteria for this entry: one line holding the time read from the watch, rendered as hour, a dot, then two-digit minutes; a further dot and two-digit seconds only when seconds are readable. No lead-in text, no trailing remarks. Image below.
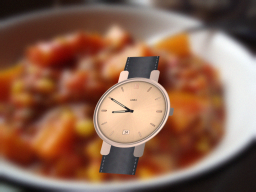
8.50
